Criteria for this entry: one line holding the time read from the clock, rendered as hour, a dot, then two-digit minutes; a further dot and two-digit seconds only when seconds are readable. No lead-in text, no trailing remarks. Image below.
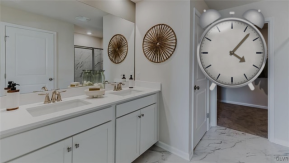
4.07
